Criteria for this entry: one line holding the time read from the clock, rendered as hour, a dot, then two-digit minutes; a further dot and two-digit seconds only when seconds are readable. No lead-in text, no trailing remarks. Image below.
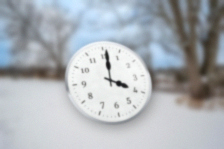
4.01
